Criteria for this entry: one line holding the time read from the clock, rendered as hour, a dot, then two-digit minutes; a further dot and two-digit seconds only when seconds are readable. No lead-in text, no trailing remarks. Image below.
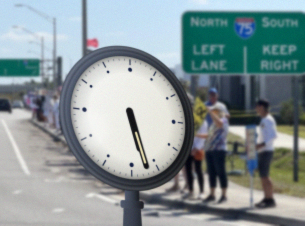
5.27
